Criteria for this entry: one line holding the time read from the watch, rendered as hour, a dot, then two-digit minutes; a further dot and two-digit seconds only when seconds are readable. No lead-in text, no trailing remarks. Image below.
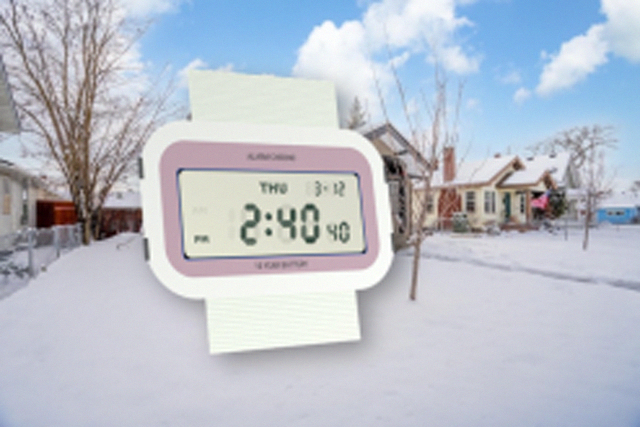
2.40.40
